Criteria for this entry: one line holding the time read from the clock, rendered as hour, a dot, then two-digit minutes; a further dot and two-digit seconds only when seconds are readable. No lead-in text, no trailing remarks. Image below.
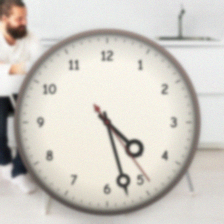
4.27.24
